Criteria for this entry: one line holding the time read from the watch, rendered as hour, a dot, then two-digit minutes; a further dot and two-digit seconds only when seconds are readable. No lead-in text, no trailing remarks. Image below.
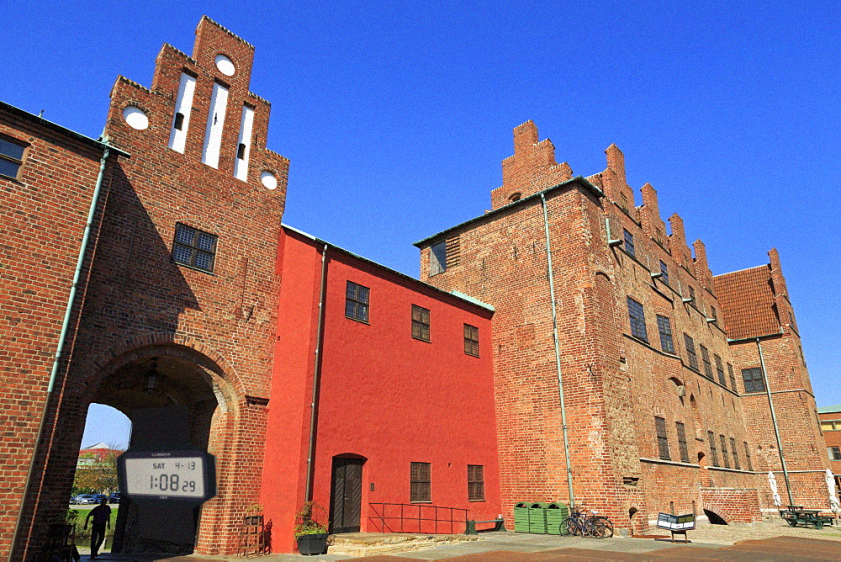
1.08.29
